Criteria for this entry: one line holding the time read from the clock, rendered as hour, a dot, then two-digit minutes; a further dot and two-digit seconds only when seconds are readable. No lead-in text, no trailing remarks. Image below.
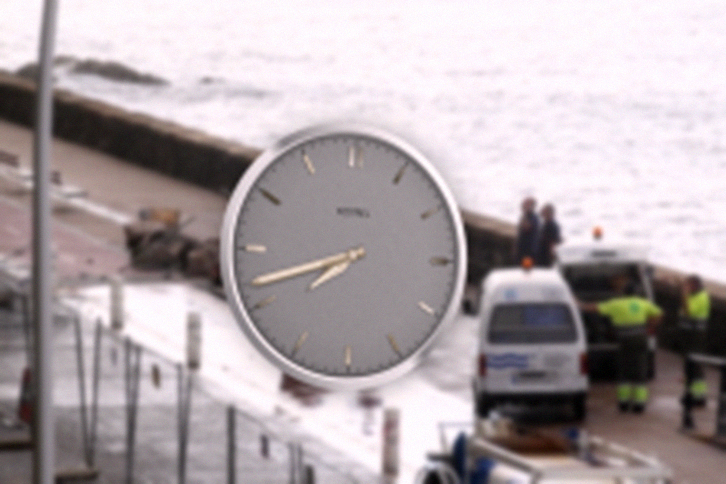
7.42
